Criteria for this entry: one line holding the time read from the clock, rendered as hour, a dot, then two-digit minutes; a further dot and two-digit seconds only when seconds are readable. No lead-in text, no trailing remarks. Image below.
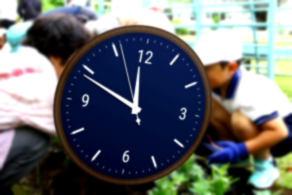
11.48.56
